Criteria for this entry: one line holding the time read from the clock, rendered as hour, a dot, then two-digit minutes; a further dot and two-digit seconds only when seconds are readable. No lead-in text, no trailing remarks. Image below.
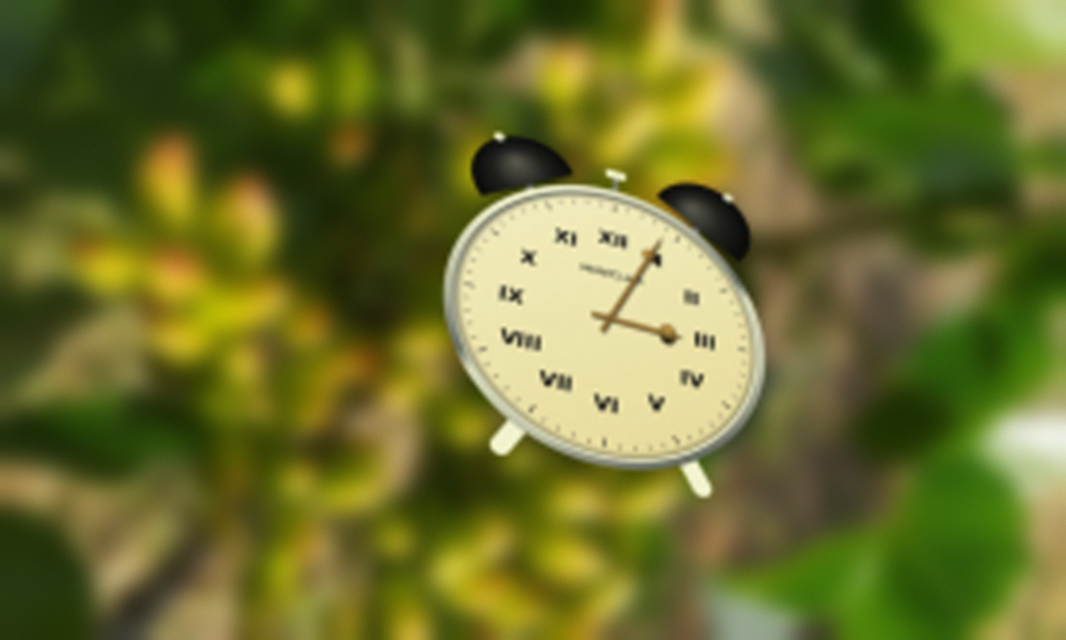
3.04
